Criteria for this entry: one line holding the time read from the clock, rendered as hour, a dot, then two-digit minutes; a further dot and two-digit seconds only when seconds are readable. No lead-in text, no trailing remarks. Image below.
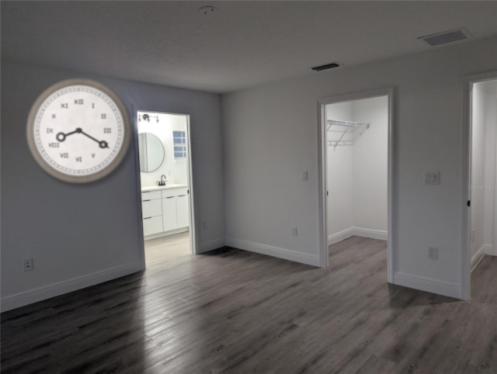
8.20
